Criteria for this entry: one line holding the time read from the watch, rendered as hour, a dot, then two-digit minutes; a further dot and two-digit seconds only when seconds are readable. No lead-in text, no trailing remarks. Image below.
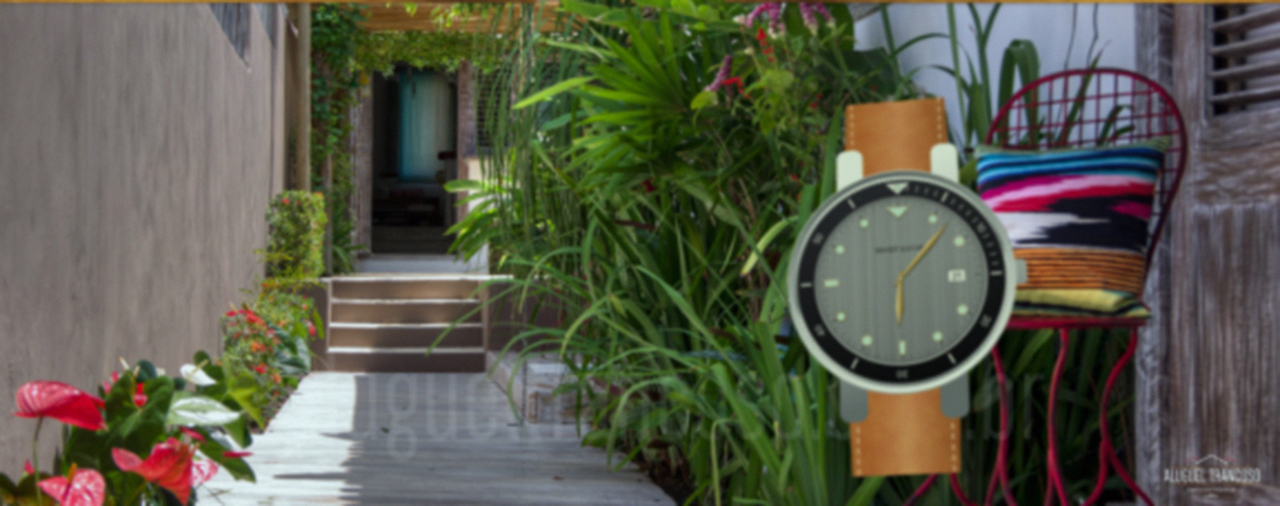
6.07
